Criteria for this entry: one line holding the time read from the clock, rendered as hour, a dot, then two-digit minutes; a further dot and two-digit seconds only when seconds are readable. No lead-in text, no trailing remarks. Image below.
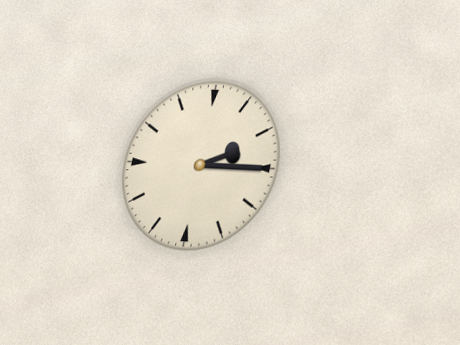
2.15
